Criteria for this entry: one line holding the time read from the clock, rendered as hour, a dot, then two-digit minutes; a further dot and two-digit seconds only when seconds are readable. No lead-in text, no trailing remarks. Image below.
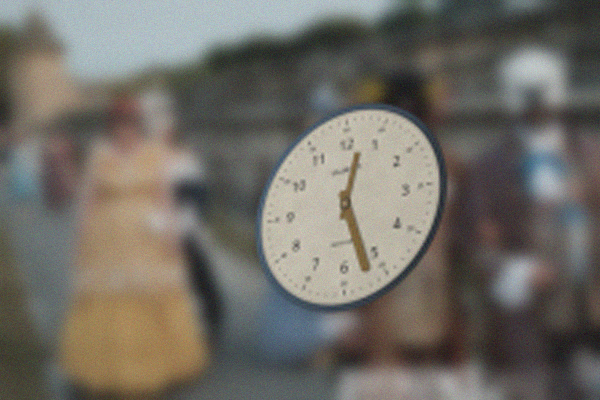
12.27
